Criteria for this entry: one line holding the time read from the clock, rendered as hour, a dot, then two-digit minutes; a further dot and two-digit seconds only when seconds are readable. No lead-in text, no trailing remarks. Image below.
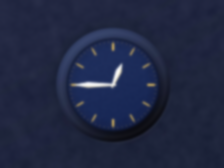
12.45
